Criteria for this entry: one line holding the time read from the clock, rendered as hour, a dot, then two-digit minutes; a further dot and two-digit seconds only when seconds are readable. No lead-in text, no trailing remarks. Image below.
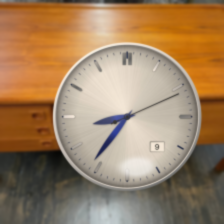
8.36.11
